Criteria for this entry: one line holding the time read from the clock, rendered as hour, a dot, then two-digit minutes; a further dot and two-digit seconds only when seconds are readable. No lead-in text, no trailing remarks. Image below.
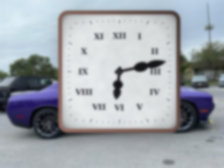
6.13
